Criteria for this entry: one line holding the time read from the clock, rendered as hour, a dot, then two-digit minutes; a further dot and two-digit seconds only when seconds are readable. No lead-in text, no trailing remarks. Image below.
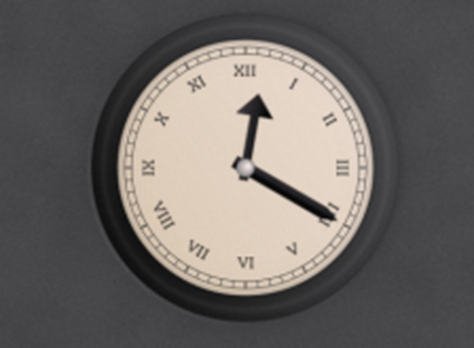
12.20
